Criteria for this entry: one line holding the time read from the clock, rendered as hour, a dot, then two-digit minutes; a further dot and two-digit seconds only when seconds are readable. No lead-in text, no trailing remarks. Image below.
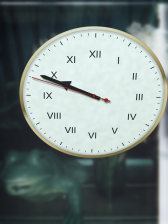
9.48.48
